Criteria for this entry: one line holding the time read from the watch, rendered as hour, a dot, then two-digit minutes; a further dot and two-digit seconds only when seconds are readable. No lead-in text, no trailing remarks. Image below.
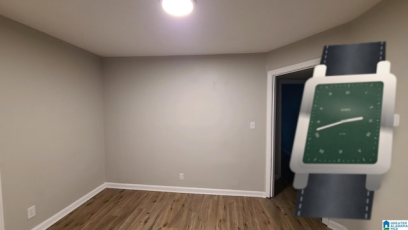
2.42
